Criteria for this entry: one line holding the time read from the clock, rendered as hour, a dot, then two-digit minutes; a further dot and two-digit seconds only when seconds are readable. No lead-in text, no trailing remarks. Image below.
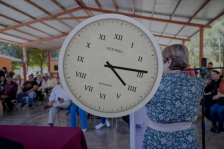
4.14
